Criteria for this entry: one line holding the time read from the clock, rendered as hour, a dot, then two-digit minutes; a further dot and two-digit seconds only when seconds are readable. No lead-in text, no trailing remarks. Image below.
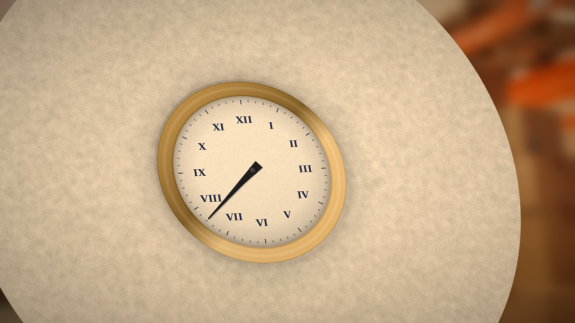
7.38
